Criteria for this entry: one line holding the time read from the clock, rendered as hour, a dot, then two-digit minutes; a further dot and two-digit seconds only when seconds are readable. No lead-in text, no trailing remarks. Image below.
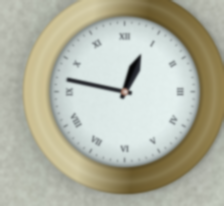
12.47
